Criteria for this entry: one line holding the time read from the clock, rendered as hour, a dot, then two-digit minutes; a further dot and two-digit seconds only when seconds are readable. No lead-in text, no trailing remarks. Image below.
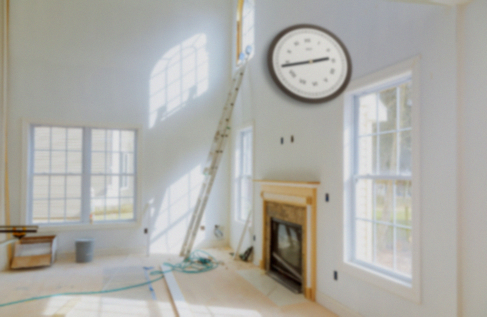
2.44
